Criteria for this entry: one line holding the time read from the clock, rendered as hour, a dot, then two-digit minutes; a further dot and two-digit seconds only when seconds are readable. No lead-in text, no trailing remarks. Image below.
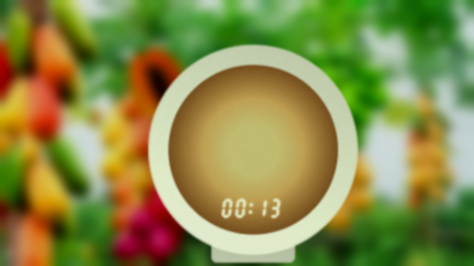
0.13
